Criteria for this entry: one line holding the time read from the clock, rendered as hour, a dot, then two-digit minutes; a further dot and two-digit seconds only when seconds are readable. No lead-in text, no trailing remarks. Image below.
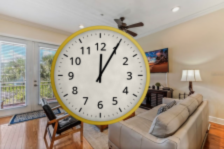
12.05
